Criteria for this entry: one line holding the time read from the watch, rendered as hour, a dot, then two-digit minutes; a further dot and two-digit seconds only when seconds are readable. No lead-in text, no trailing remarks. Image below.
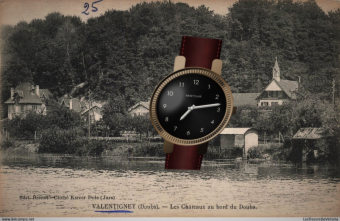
7.13
